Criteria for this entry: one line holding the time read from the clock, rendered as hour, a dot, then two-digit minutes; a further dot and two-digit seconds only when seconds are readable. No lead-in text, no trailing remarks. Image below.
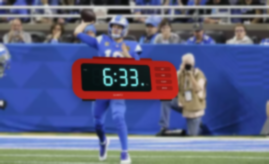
6.33
